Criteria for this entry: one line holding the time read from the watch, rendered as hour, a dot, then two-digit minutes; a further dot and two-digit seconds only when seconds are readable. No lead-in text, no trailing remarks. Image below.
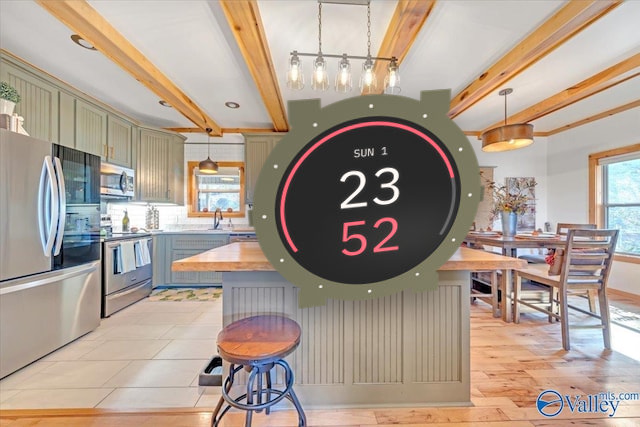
23.52
